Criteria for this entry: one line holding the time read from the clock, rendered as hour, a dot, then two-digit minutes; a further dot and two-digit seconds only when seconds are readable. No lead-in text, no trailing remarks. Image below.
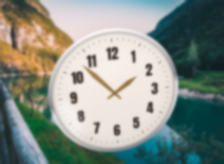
1.53
